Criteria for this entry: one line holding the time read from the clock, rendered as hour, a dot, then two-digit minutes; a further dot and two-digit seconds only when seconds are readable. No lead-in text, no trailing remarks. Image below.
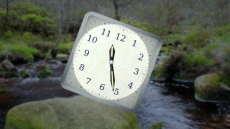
11.26
